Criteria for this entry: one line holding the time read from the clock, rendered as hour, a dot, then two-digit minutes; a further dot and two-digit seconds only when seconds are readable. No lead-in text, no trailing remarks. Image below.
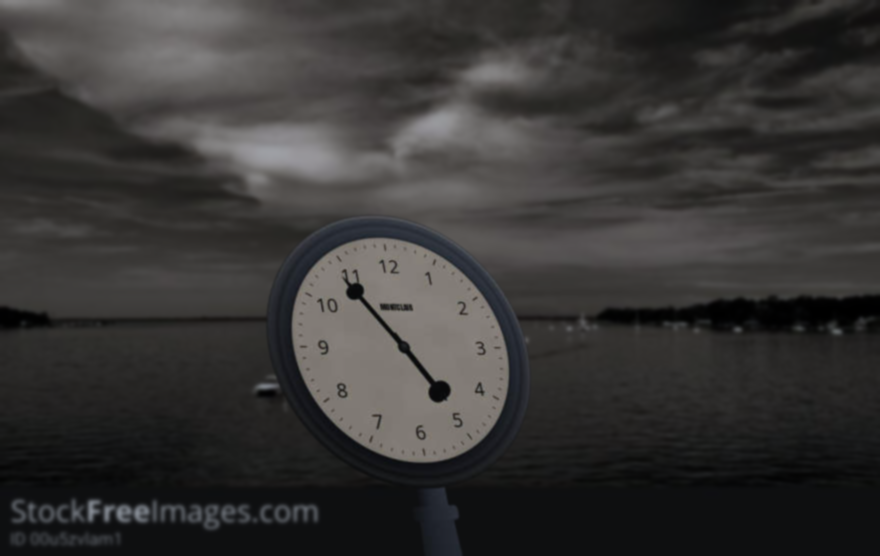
4.54
